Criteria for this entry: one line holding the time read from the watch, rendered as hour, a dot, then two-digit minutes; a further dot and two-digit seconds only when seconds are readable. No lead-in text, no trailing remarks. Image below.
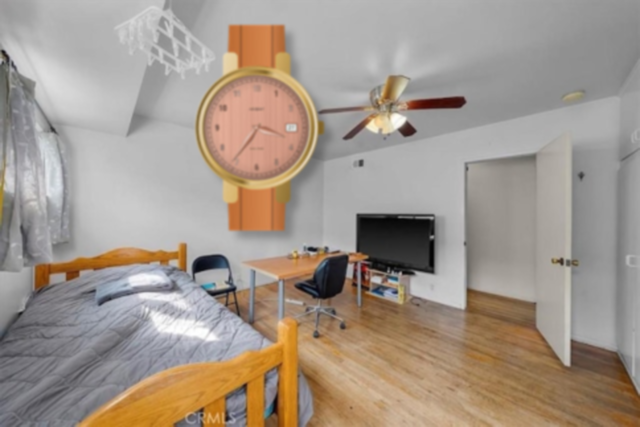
3.36
